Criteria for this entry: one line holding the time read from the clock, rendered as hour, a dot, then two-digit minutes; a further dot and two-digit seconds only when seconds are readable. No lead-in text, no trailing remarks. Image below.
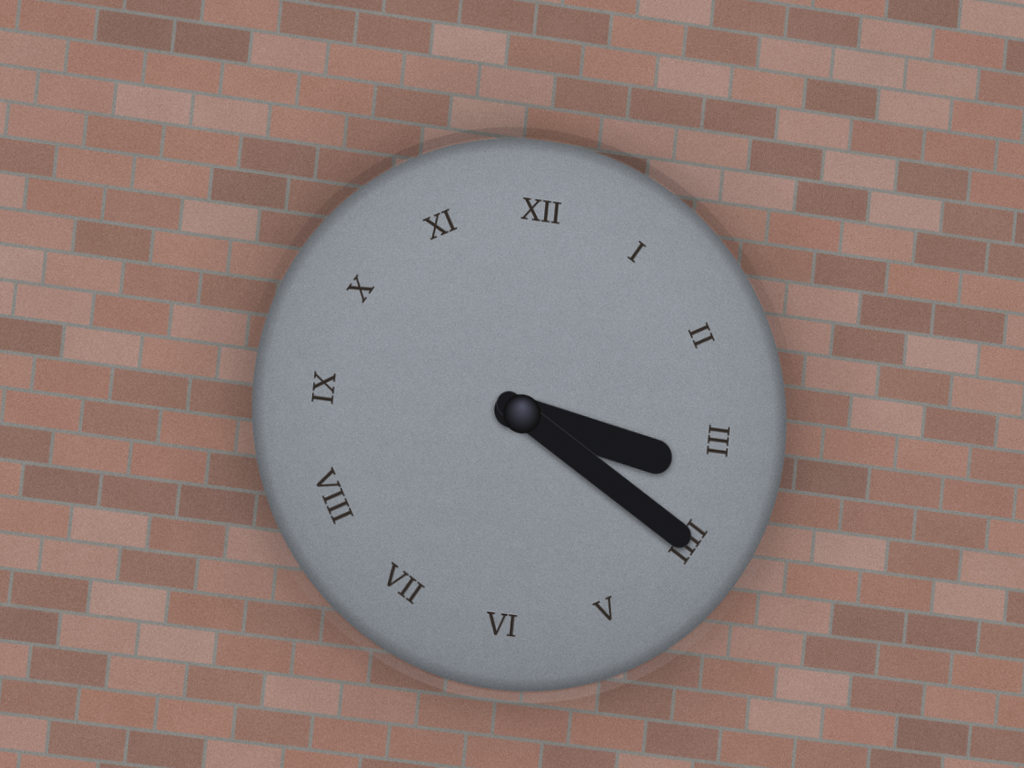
3.20
